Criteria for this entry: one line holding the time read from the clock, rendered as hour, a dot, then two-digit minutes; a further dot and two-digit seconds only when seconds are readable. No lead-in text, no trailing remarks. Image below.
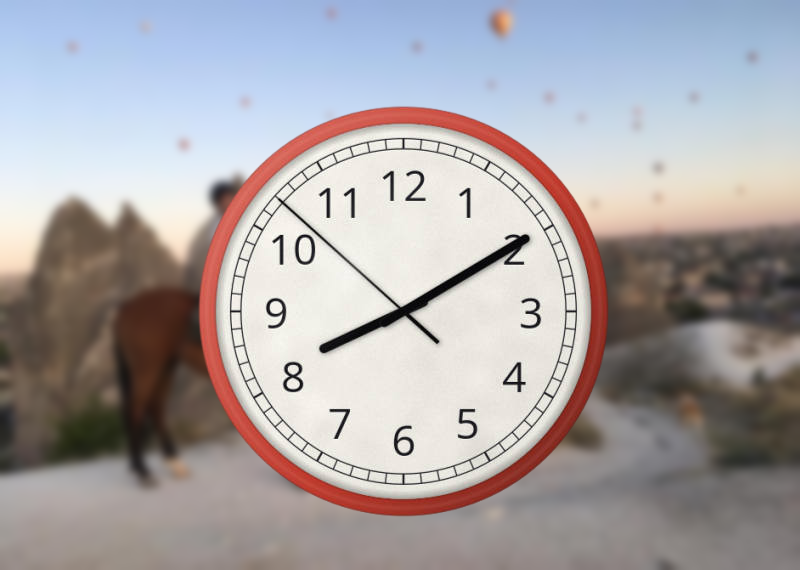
8.09.52
